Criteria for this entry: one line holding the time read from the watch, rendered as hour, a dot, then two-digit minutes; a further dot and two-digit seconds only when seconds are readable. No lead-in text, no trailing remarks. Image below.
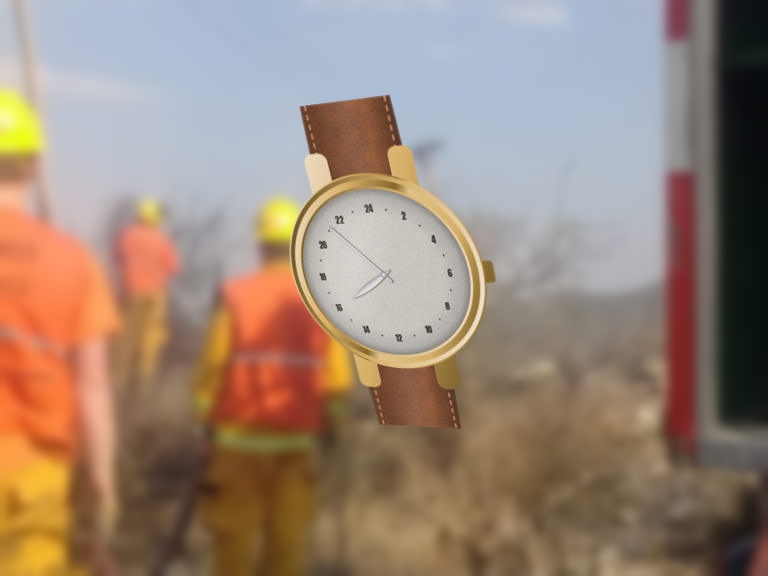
15.53
